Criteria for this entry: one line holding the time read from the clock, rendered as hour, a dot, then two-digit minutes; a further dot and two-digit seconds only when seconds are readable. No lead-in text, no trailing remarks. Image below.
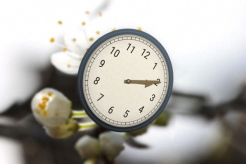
2.10
